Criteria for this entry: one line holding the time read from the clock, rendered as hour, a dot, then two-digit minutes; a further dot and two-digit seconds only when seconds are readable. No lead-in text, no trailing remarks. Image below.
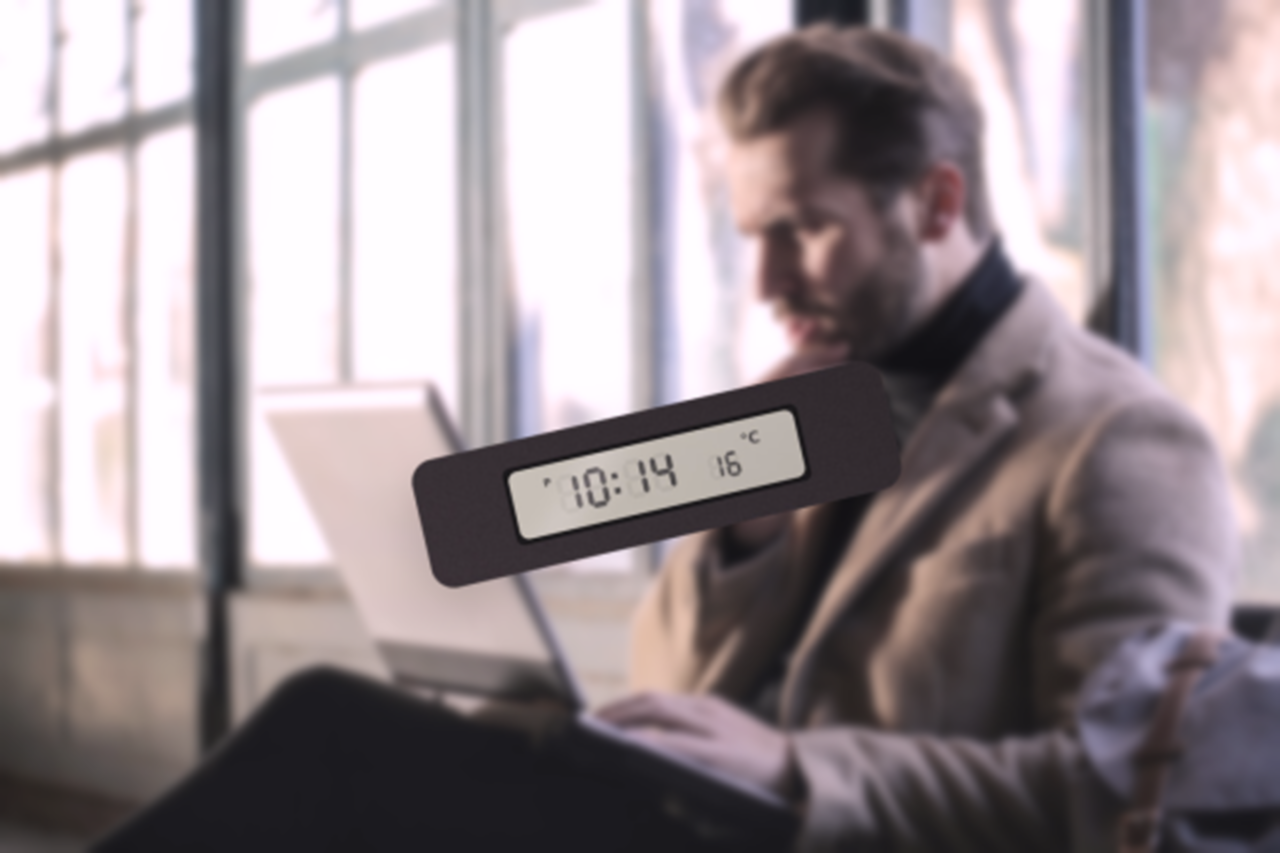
10.14
